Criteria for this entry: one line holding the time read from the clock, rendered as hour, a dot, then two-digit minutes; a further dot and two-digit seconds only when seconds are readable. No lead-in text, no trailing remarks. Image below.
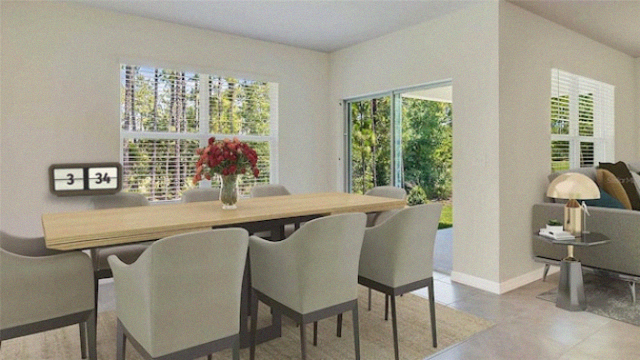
3.34
